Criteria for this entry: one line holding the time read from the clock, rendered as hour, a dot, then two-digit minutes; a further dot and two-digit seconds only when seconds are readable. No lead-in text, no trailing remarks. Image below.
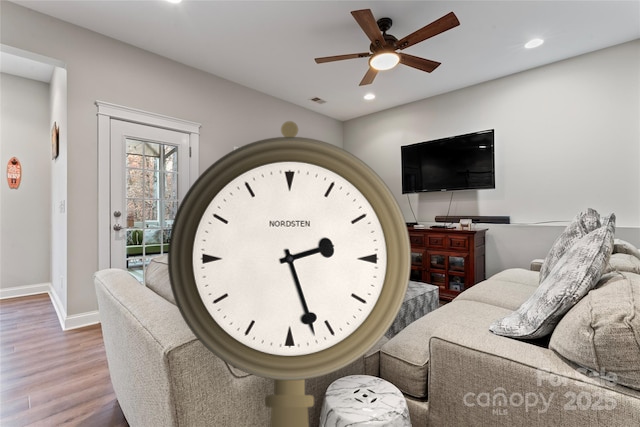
2.27
